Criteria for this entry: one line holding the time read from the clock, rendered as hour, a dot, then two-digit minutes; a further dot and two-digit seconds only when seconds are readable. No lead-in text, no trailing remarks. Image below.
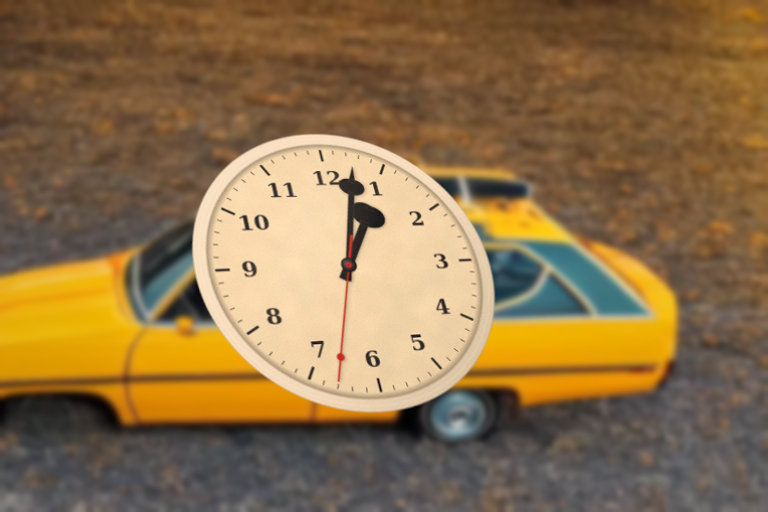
1.02.33
